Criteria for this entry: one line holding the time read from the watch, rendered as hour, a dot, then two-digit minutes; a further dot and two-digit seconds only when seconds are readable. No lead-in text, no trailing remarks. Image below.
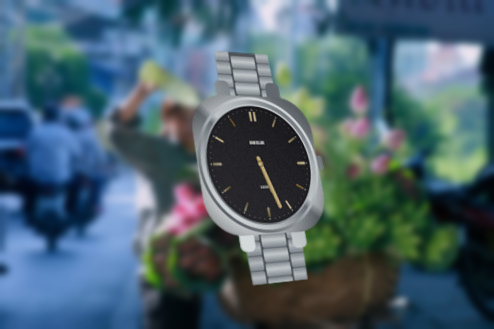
5.27
